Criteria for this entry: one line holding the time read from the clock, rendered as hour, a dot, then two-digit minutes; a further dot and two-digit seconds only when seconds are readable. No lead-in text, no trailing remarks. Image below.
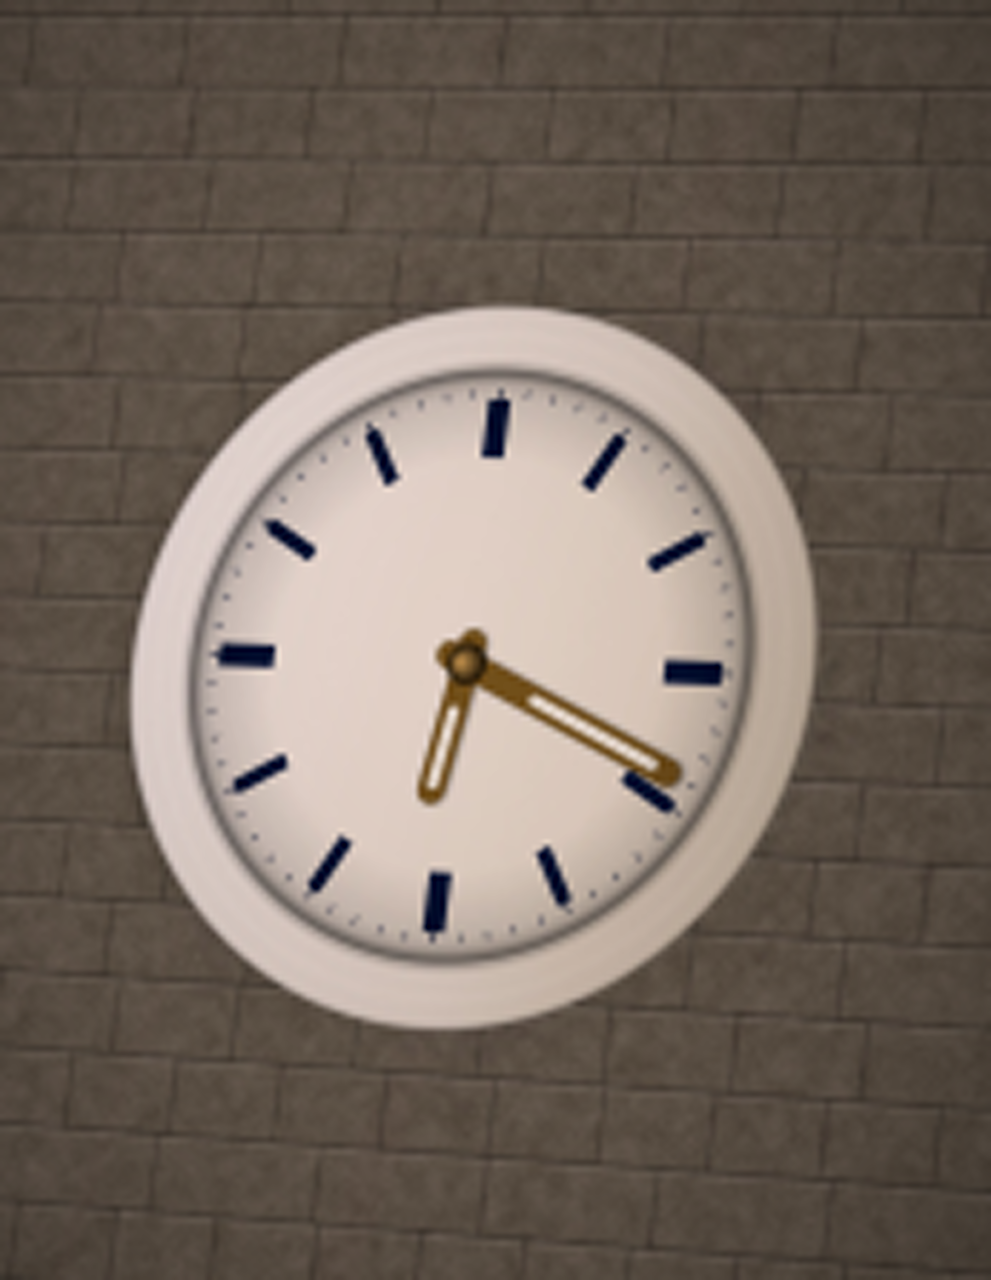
6.19
